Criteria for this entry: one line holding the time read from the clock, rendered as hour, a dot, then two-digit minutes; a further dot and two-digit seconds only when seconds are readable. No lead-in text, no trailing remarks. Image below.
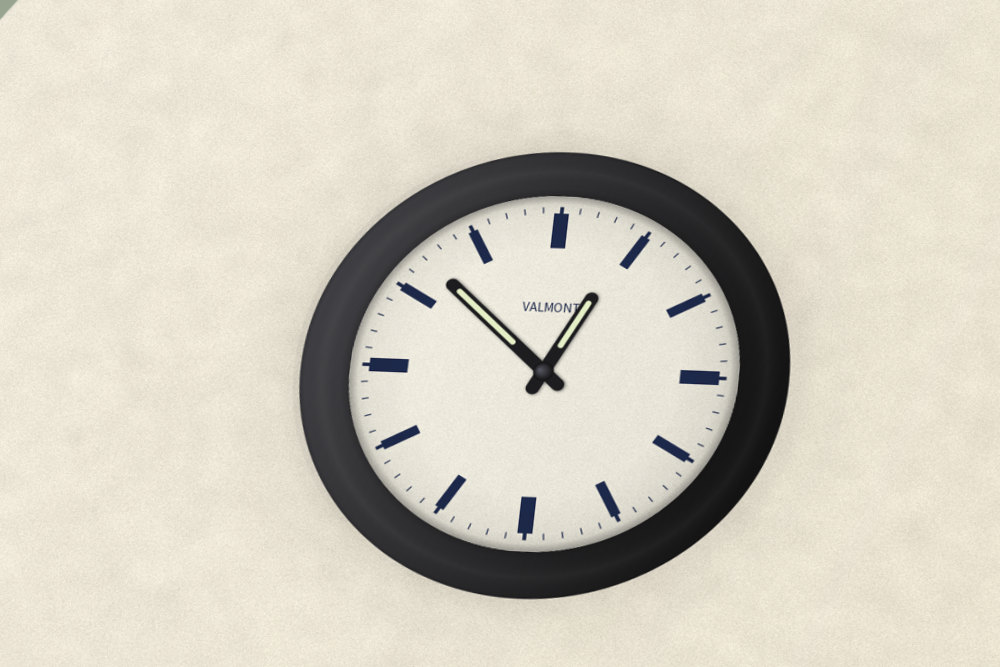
12.52
